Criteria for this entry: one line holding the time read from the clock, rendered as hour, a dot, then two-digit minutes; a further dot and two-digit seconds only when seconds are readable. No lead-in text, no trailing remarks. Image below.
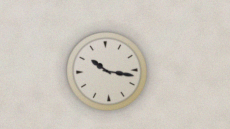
10.17
